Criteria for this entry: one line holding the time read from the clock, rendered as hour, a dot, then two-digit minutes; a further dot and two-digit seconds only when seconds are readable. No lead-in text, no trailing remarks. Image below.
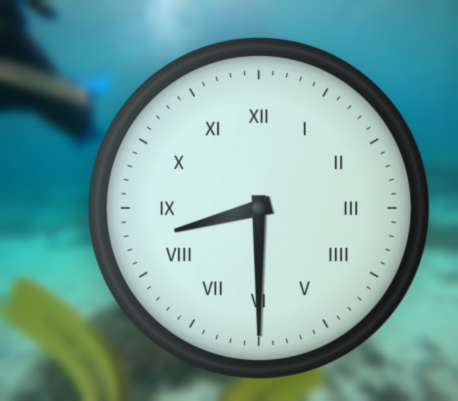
8.30
